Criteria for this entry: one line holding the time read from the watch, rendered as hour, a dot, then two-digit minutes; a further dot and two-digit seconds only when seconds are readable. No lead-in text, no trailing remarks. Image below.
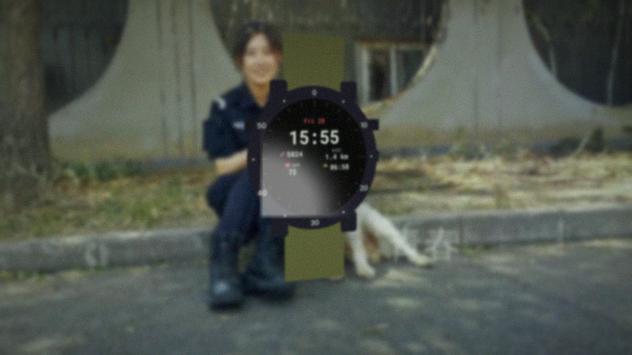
15.55
